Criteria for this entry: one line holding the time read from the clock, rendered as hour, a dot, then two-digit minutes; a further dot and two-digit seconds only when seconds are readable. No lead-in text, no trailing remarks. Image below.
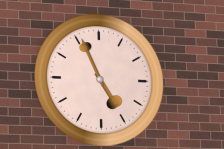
4.56
